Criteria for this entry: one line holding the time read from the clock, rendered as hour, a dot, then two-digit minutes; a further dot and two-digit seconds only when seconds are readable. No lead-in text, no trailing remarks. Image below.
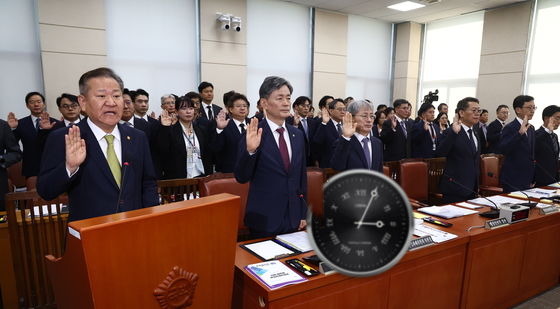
3.04
